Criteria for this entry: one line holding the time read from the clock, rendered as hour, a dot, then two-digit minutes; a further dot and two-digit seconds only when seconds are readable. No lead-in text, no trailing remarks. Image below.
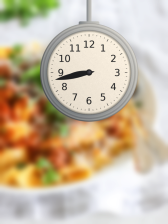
8.43
